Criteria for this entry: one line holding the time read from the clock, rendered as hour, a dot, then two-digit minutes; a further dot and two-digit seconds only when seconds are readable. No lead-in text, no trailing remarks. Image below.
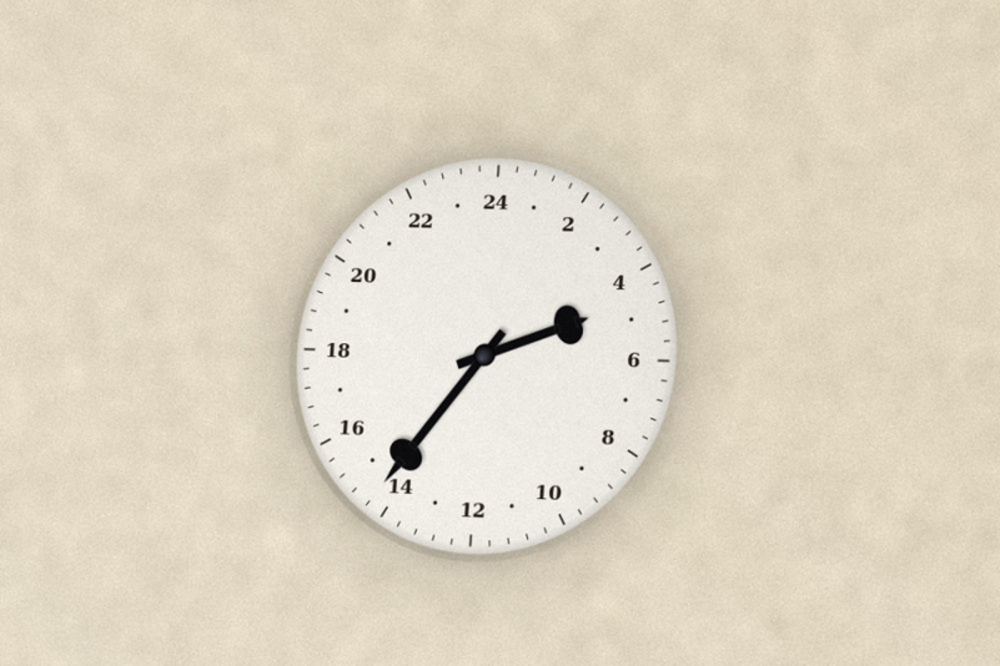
4.36
